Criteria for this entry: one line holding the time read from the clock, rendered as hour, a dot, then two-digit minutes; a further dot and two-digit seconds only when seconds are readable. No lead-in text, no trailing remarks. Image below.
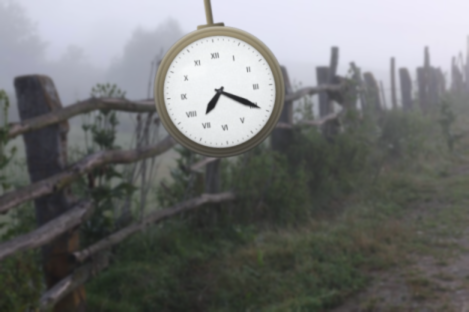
7.20
